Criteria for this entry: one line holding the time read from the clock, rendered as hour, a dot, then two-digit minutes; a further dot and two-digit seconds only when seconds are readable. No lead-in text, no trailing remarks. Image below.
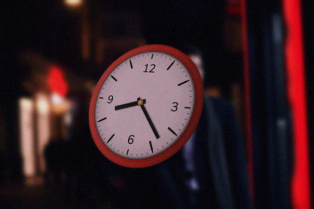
8.23
